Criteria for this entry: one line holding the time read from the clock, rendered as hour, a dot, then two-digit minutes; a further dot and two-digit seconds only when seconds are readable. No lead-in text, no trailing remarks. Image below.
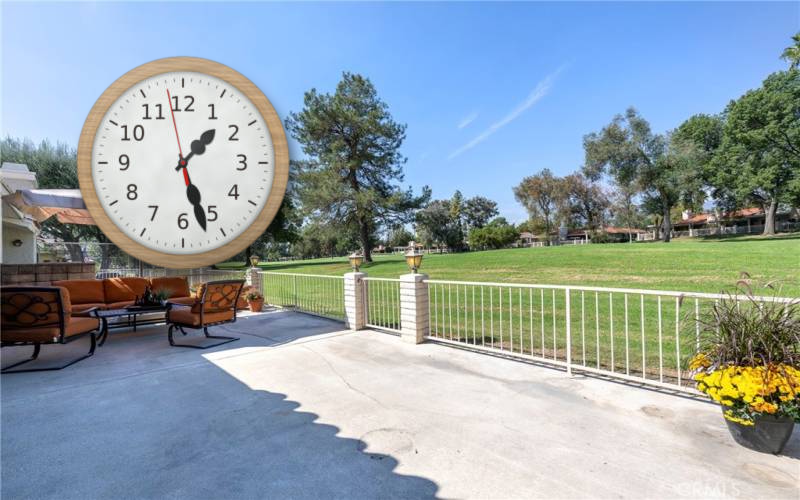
1.26.58
